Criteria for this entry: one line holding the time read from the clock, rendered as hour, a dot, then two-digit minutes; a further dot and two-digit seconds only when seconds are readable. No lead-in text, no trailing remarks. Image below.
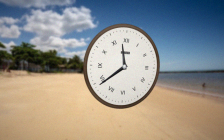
11.39
